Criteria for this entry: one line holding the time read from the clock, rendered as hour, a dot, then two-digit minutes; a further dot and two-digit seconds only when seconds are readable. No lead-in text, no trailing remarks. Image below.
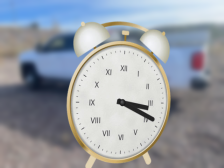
3.19
